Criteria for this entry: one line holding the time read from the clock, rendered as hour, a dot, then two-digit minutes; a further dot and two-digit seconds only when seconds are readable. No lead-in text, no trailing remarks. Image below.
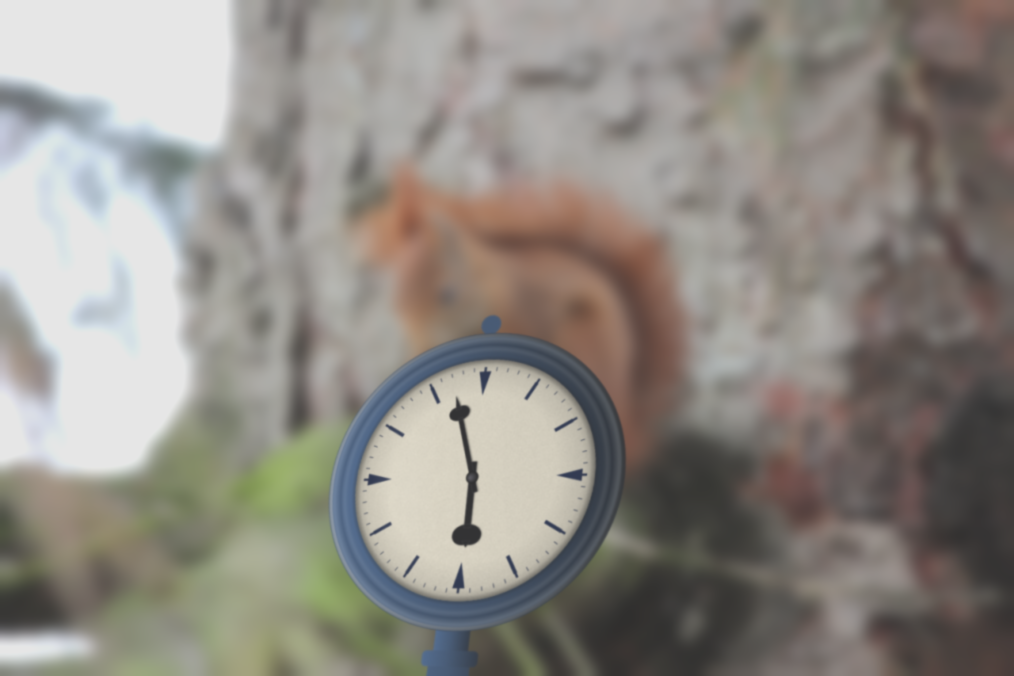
5.57
